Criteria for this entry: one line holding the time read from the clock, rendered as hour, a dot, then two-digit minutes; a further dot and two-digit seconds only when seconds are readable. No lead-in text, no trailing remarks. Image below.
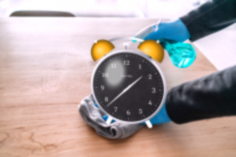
1.38
